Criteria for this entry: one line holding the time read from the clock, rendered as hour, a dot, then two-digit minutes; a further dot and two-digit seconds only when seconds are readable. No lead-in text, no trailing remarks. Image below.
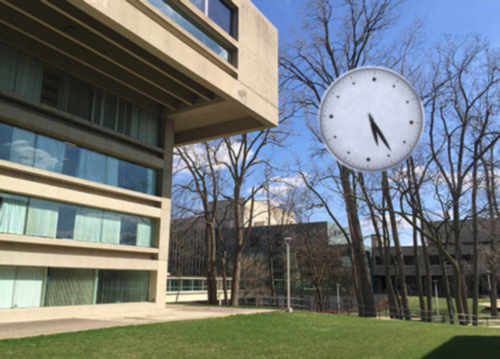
5.24
